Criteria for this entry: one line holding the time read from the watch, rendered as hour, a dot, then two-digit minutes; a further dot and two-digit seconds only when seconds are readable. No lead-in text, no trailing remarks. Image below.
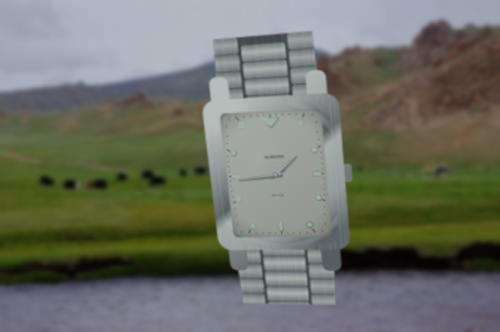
1.44
